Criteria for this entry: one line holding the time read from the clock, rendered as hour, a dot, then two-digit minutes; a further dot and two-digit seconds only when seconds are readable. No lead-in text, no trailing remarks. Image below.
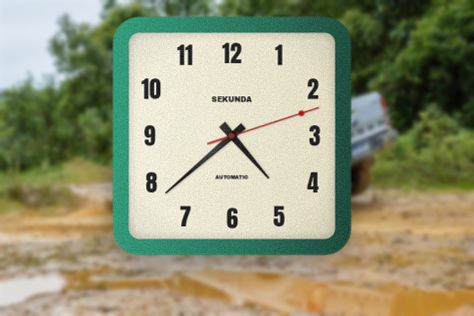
4.38.12
